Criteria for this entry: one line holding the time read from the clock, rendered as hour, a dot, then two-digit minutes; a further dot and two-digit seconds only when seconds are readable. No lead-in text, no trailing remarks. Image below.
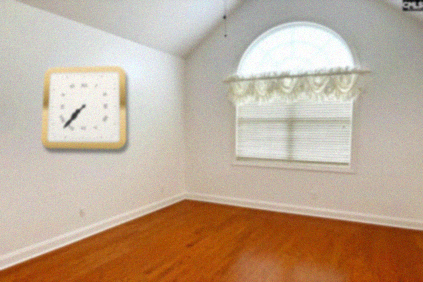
7.37
